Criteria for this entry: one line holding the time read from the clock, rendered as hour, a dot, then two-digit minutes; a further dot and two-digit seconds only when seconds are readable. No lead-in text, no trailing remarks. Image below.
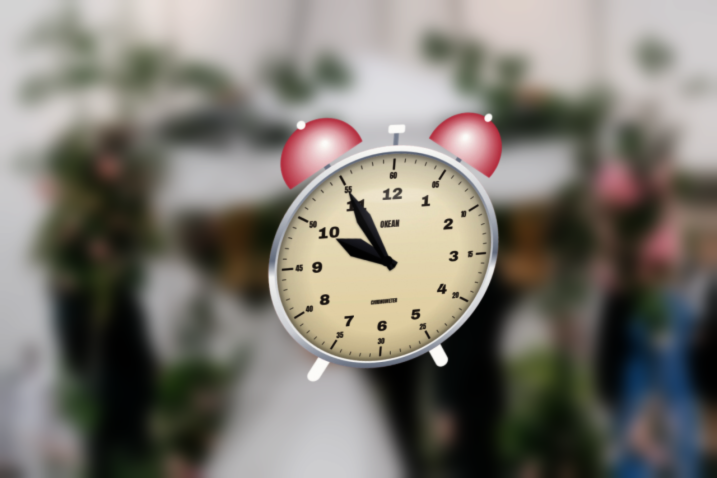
9.55
